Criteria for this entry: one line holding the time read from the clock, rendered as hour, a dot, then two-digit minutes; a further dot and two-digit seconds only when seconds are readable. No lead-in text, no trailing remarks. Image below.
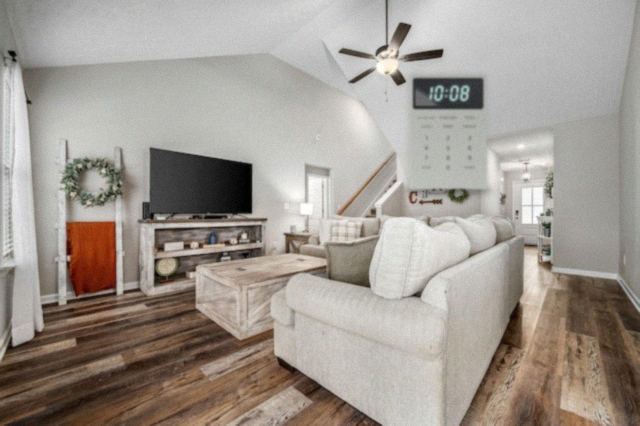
10.08
